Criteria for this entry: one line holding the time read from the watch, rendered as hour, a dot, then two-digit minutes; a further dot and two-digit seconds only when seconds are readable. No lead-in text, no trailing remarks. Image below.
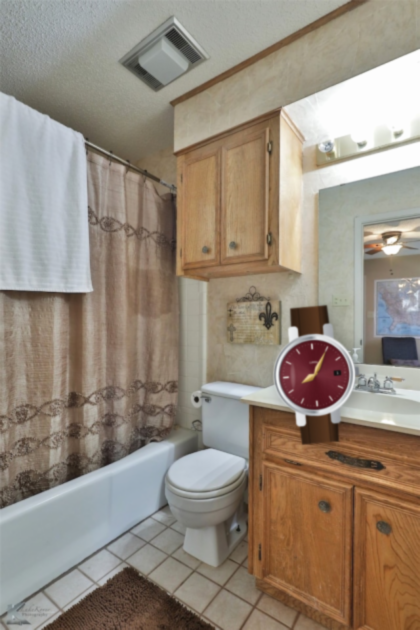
8.05
